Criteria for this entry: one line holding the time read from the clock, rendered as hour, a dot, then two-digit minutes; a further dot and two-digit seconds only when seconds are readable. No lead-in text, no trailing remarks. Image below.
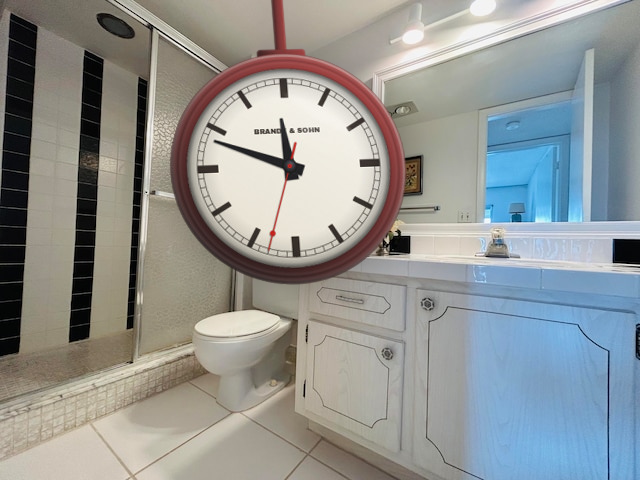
11.48.33
